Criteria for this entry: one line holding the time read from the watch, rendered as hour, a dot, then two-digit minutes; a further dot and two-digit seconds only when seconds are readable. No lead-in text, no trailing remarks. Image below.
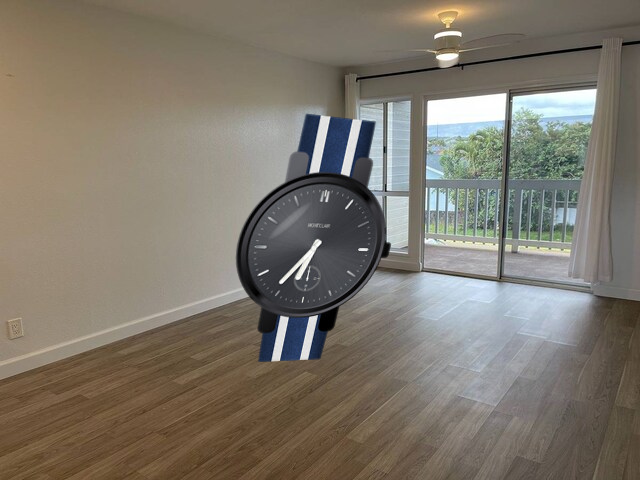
6.36
